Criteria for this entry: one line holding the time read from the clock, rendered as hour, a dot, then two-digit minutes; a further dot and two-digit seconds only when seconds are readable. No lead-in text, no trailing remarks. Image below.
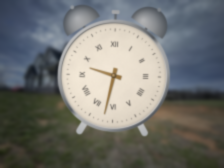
9.32
